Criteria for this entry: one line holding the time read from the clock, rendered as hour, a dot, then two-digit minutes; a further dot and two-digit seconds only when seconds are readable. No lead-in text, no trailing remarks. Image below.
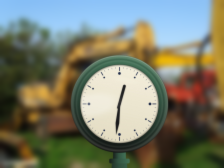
12.31
